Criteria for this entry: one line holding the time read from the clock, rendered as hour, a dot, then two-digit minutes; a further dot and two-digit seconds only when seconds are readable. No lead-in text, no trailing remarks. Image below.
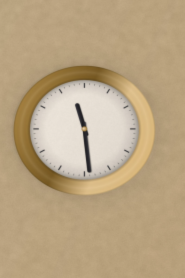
11.29
